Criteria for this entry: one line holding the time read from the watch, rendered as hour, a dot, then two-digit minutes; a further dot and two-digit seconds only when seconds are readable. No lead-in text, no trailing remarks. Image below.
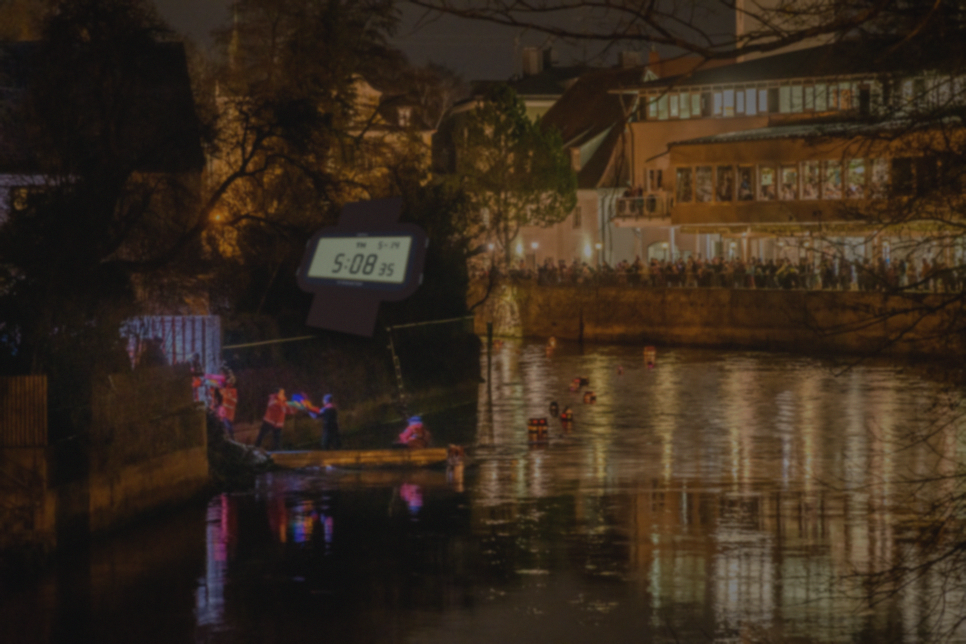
5.08
